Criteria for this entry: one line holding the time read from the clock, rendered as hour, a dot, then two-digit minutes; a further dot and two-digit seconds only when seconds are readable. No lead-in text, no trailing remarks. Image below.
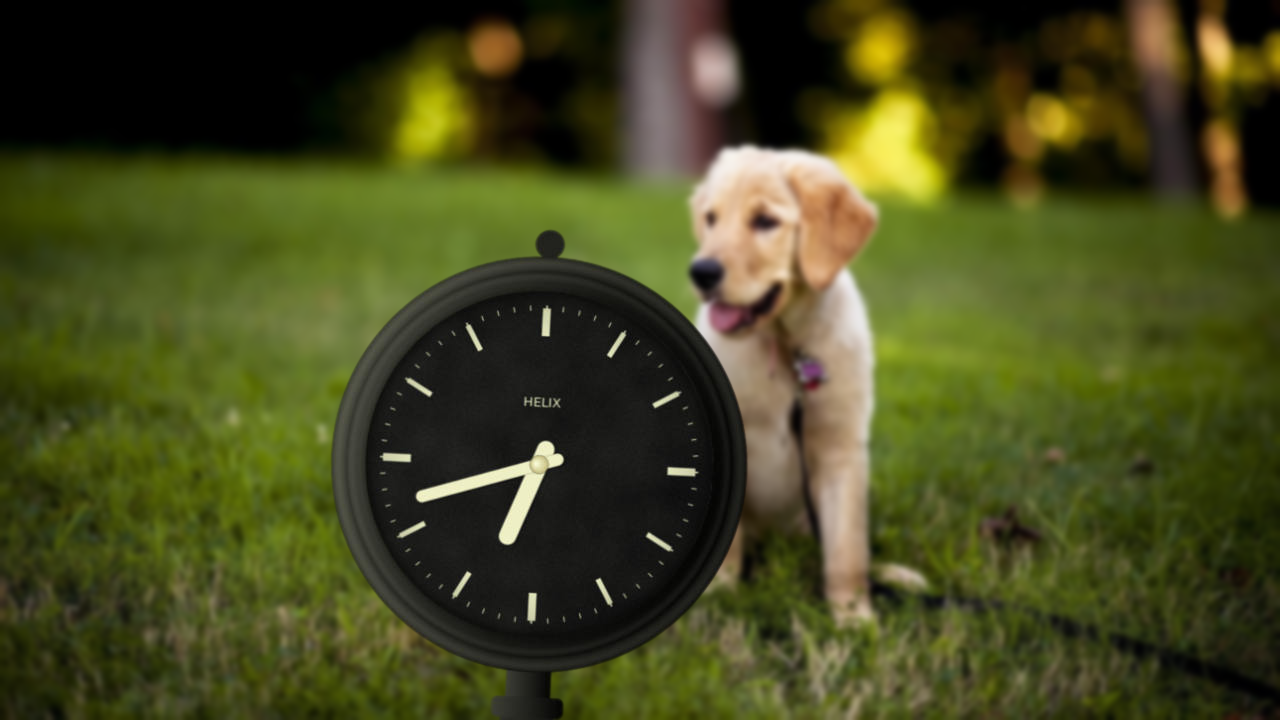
6.42
